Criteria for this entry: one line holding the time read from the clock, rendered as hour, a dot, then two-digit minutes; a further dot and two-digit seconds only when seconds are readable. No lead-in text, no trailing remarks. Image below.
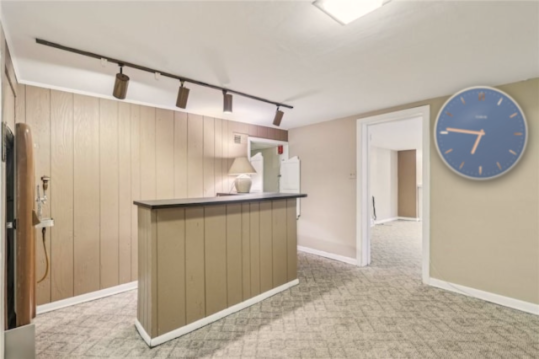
6.46
